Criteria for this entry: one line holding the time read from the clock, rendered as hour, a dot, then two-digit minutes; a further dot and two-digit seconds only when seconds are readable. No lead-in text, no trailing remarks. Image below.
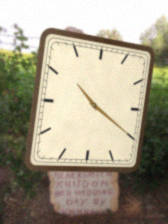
10.20
